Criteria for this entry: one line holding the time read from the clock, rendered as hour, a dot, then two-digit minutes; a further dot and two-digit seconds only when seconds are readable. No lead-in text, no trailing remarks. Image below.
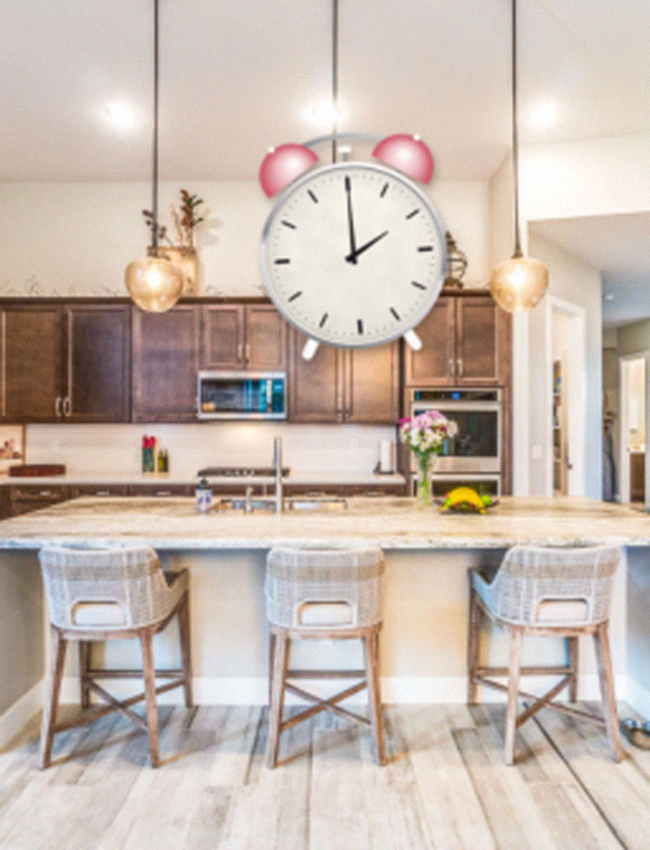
2.00
